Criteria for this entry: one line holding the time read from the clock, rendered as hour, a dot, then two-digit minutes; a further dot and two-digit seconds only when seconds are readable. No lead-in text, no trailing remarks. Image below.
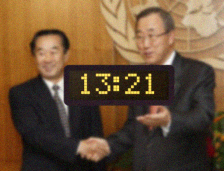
13.21
